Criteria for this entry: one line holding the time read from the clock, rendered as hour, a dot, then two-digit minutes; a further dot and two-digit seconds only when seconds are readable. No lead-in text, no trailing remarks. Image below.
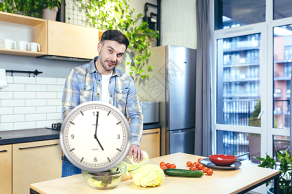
5.01
